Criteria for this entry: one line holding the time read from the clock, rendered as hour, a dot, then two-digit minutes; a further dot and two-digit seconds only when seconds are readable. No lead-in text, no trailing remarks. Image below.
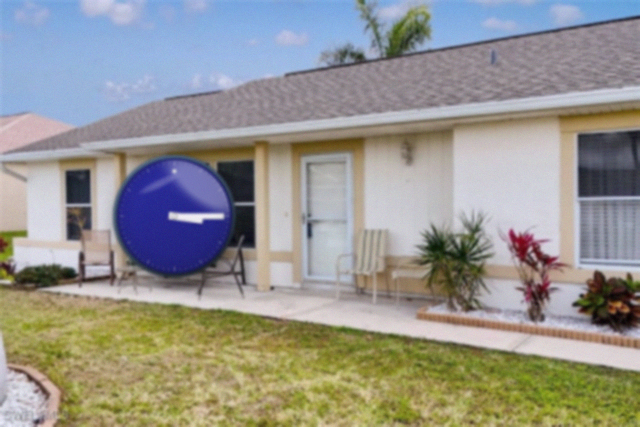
3.15
